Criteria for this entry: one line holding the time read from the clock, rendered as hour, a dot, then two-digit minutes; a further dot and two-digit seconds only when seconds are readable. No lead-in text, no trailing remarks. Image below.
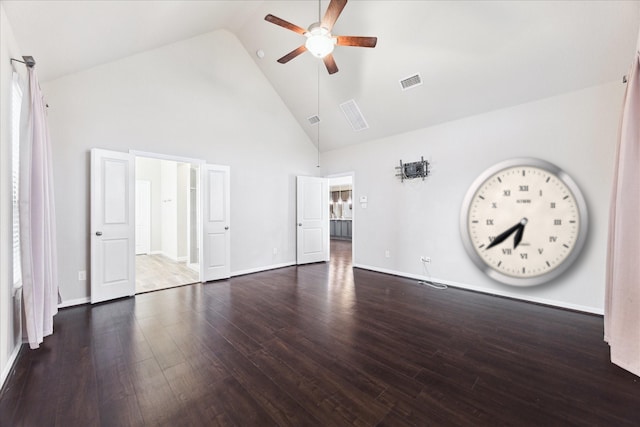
6.39
